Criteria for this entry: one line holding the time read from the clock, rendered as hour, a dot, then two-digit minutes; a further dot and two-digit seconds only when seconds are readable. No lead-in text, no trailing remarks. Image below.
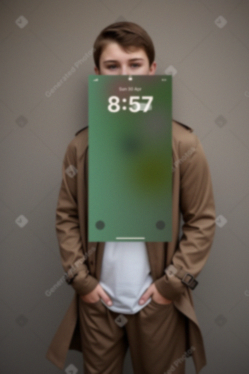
8.57
